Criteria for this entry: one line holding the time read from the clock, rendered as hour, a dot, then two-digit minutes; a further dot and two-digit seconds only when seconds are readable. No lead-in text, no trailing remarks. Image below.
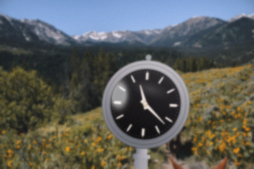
11.22
